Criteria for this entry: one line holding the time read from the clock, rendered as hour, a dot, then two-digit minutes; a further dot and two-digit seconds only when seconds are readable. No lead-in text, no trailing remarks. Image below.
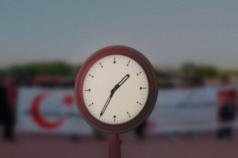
1.35
